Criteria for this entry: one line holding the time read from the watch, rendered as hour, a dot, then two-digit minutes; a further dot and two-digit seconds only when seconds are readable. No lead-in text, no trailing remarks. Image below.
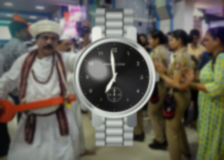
6.59
